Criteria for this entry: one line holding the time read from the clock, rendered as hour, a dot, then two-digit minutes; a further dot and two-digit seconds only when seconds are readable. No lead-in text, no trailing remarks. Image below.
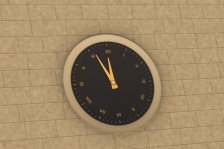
11.56
